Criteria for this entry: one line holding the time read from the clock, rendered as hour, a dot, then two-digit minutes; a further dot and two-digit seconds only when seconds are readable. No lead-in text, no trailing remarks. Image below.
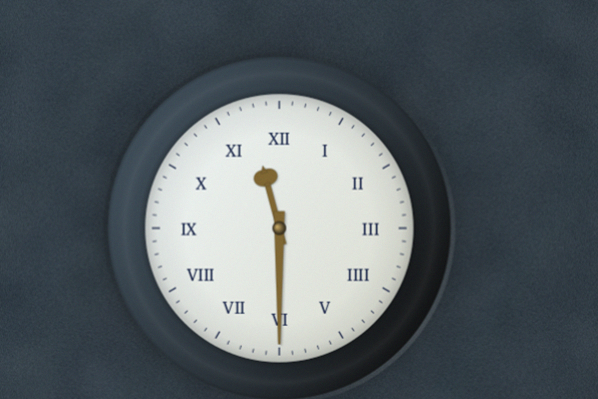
11.30
